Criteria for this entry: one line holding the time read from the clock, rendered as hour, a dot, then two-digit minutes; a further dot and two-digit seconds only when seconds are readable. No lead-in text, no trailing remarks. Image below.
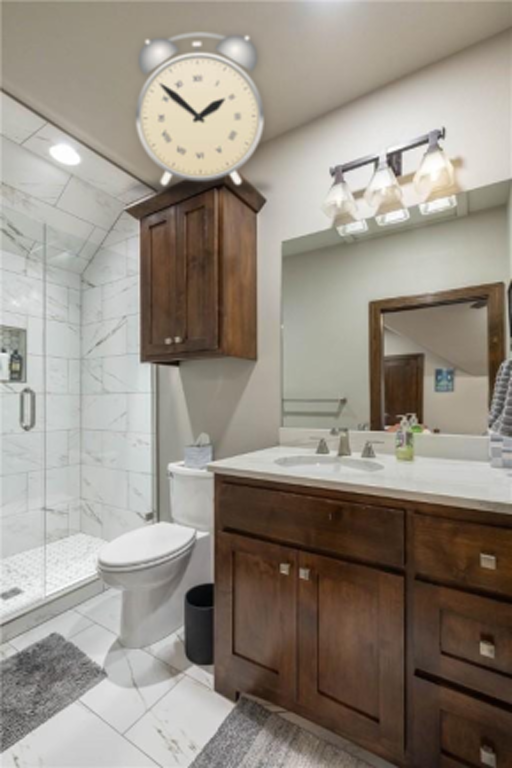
1.52
